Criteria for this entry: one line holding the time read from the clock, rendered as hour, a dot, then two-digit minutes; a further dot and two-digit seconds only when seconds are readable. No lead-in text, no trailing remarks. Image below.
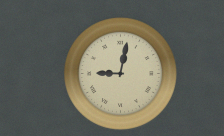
9.02
